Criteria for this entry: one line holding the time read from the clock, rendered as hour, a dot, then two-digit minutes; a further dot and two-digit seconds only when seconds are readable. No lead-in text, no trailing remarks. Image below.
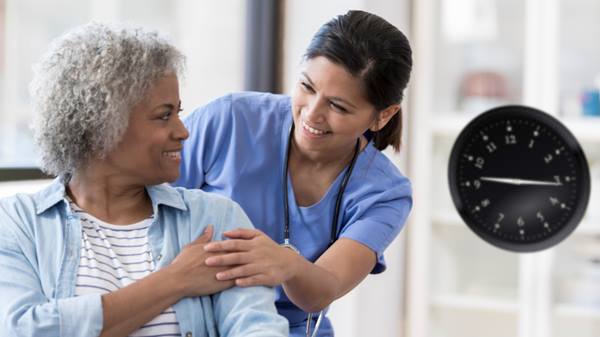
9.16
